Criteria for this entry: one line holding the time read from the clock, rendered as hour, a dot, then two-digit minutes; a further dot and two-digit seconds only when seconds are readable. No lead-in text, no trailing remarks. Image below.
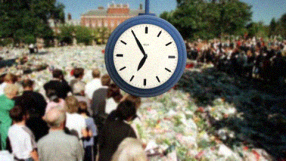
6.55
